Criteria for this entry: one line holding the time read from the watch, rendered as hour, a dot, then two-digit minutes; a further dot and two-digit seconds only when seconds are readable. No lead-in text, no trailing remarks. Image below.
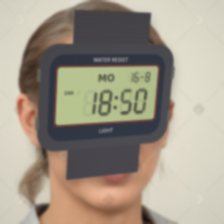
18.50
